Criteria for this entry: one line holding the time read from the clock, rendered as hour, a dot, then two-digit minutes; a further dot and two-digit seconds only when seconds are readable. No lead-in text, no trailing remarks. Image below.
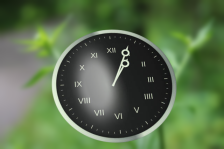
1.04
